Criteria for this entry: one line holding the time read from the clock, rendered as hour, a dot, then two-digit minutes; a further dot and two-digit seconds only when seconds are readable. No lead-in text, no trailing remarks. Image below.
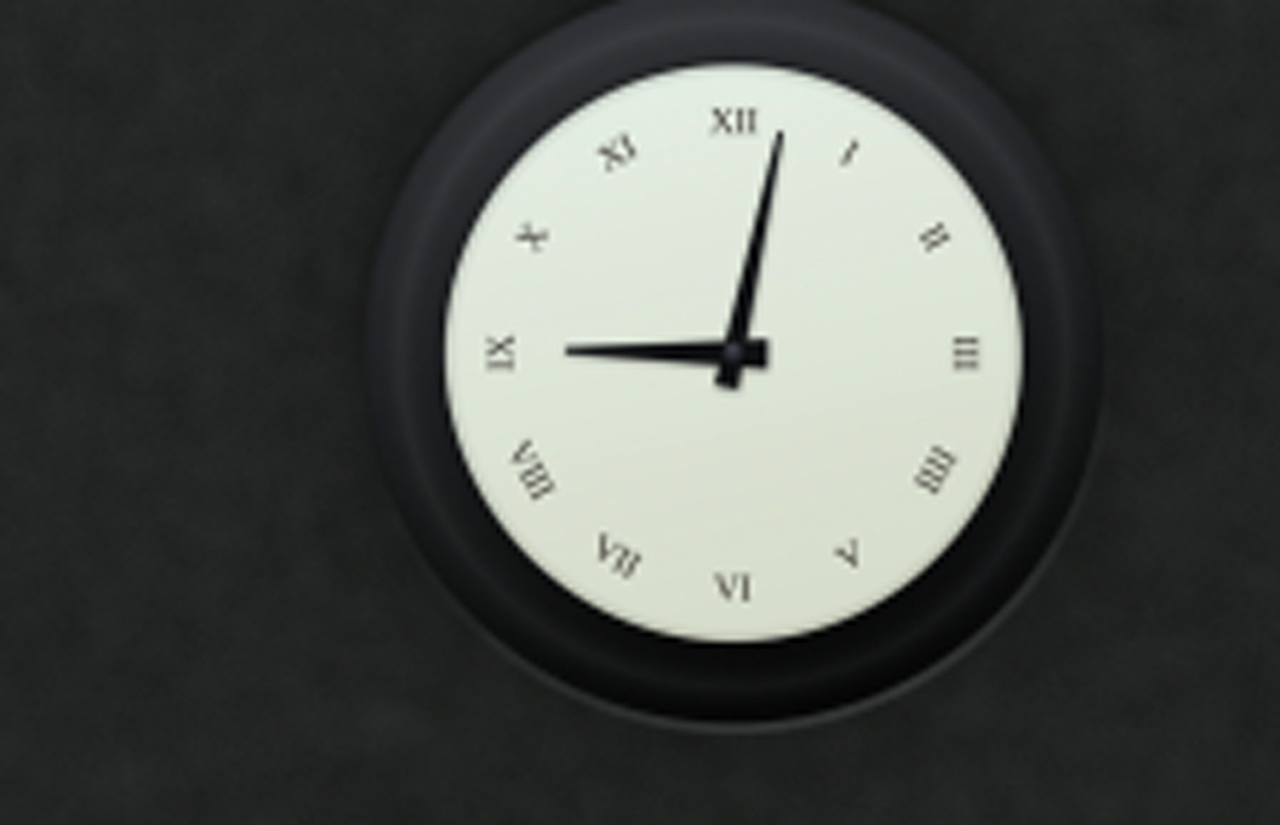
9.02
